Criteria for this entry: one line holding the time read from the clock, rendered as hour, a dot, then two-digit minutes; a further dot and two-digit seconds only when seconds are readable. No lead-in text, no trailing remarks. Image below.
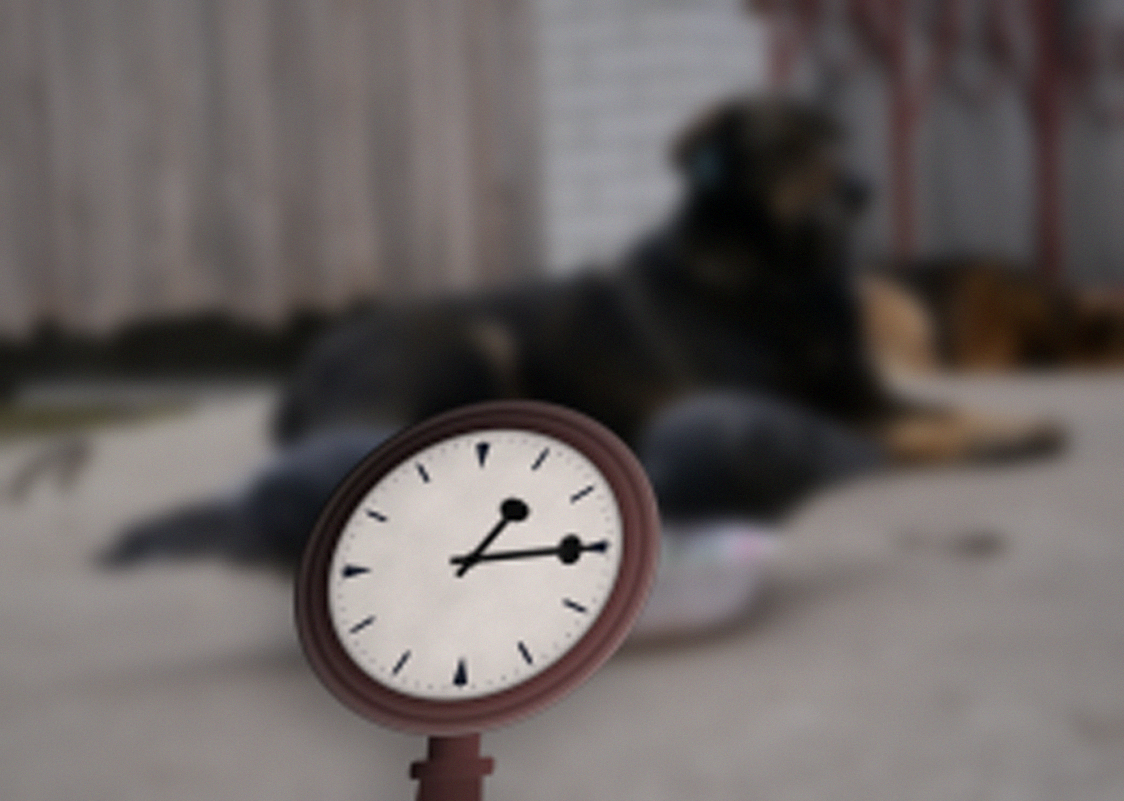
1.15
